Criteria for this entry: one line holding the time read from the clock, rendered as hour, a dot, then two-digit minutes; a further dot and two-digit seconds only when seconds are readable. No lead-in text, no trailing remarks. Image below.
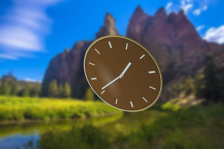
1.41
